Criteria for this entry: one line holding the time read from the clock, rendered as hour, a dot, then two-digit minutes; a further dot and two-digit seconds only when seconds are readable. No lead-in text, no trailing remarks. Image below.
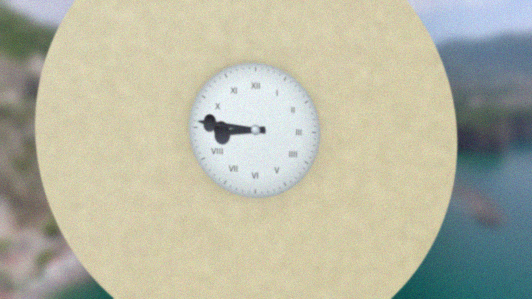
8.46
